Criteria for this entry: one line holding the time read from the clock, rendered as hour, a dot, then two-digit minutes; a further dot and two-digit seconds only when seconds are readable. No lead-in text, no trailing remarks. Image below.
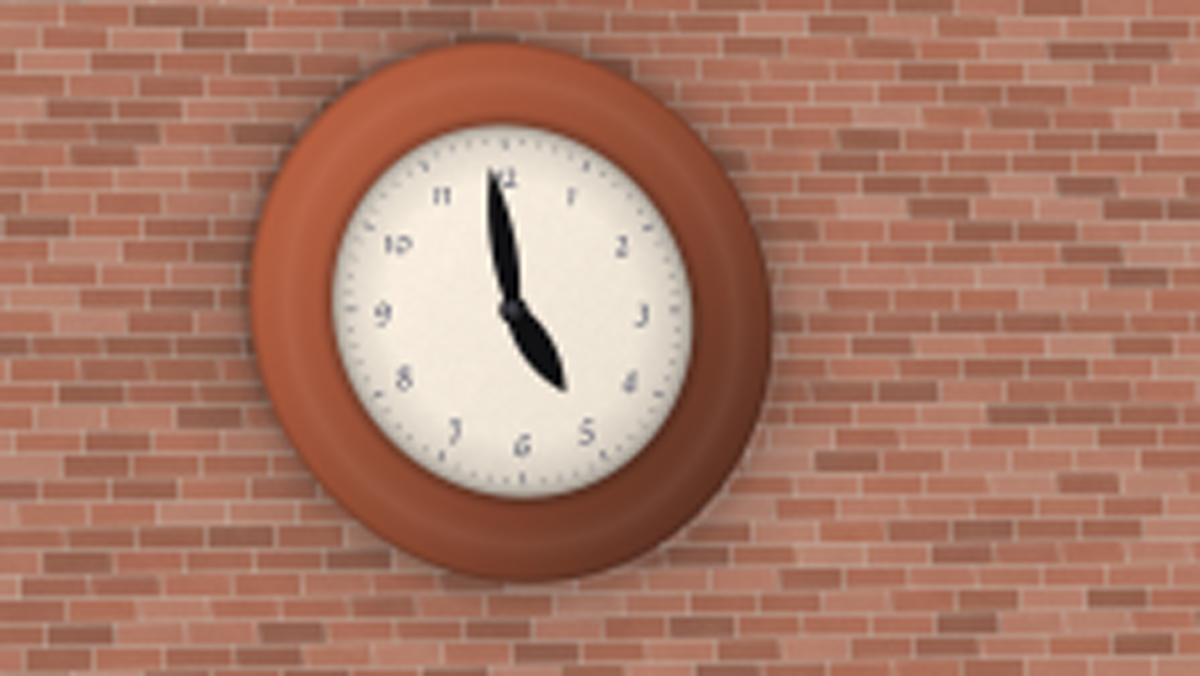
4.59
